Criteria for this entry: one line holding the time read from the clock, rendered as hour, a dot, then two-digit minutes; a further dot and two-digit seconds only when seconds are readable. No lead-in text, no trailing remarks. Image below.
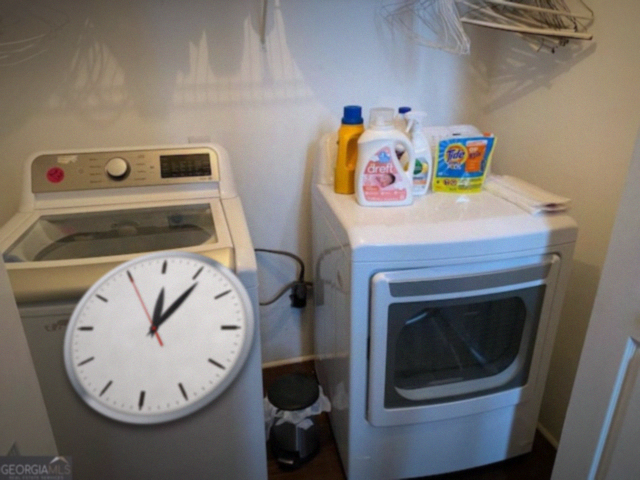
12.05.55
